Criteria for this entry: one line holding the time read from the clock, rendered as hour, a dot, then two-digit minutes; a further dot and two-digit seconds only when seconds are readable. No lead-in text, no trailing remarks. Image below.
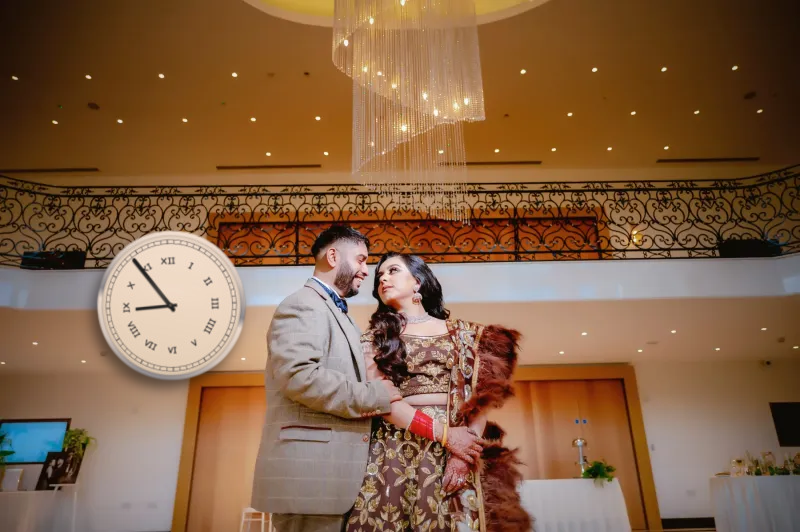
8.54
